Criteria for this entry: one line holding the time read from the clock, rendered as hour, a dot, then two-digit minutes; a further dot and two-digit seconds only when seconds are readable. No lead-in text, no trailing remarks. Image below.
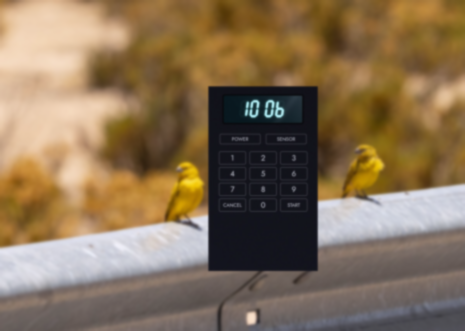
10.06
